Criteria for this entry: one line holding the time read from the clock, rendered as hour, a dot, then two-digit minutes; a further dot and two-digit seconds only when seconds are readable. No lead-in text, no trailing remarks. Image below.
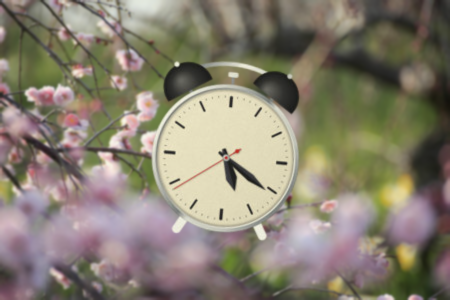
5.20.39
